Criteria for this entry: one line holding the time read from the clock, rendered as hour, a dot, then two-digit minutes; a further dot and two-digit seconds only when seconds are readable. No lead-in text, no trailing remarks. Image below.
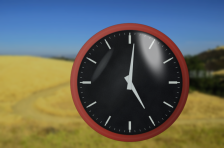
5.01
